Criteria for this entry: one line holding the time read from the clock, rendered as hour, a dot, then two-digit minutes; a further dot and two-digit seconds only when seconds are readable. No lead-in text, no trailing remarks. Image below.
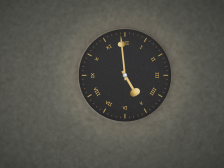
4.59
